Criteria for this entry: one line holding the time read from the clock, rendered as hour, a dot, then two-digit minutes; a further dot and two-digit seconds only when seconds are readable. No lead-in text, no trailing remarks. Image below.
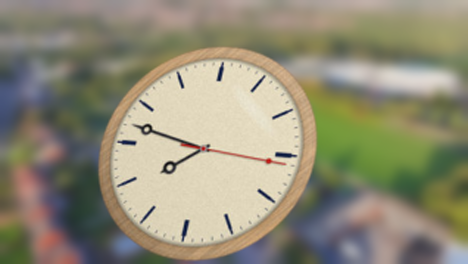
7.47.16
